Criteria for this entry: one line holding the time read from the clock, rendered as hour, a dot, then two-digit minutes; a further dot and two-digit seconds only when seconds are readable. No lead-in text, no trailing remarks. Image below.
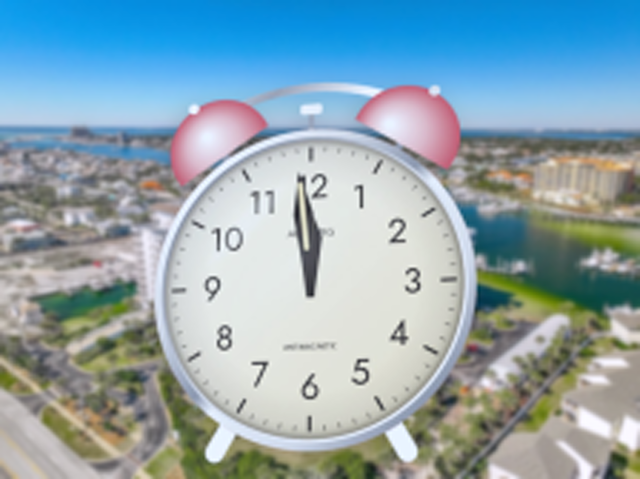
11.59
